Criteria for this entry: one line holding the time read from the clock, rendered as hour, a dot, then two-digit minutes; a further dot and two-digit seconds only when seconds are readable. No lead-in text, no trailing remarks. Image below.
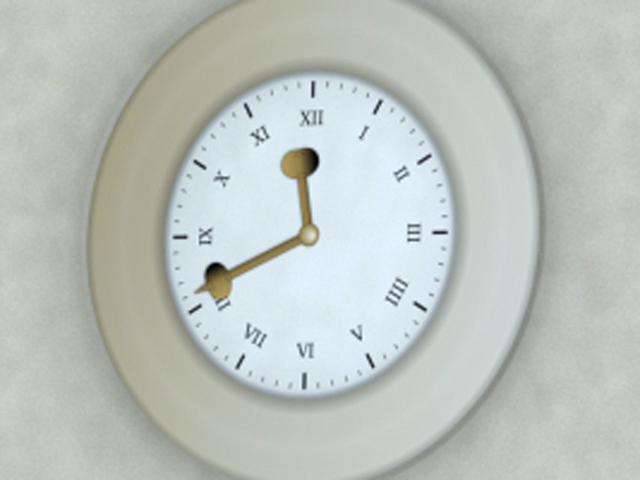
11.41
